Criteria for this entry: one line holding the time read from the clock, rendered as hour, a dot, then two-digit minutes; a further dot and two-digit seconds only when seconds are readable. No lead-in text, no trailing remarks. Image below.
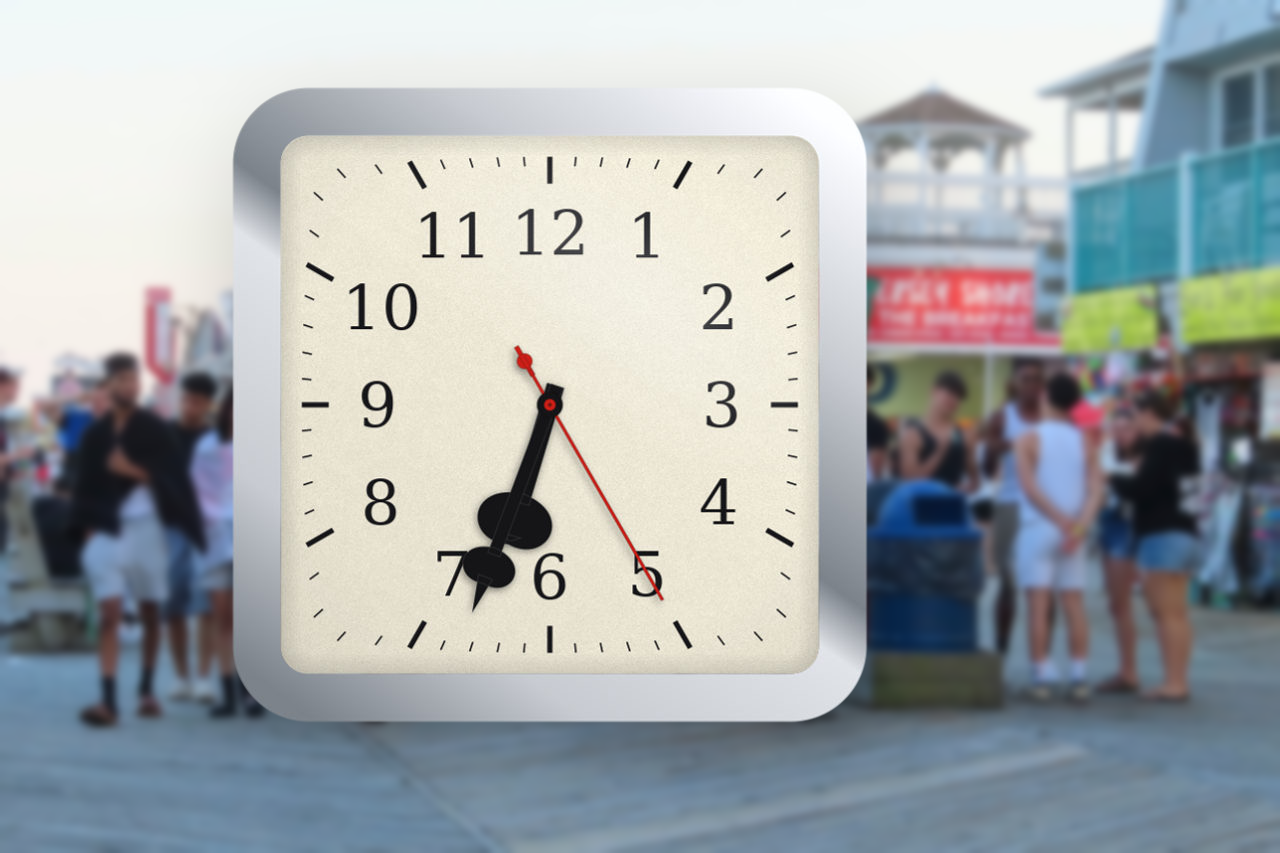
6.33.25
